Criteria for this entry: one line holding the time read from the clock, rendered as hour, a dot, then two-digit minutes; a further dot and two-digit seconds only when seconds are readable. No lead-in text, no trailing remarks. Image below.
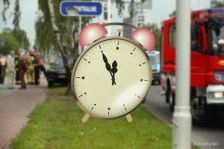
11.55
